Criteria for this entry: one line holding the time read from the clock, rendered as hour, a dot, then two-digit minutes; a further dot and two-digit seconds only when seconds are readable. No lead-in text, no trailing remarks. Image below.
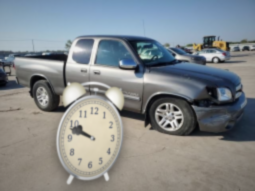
9.48
